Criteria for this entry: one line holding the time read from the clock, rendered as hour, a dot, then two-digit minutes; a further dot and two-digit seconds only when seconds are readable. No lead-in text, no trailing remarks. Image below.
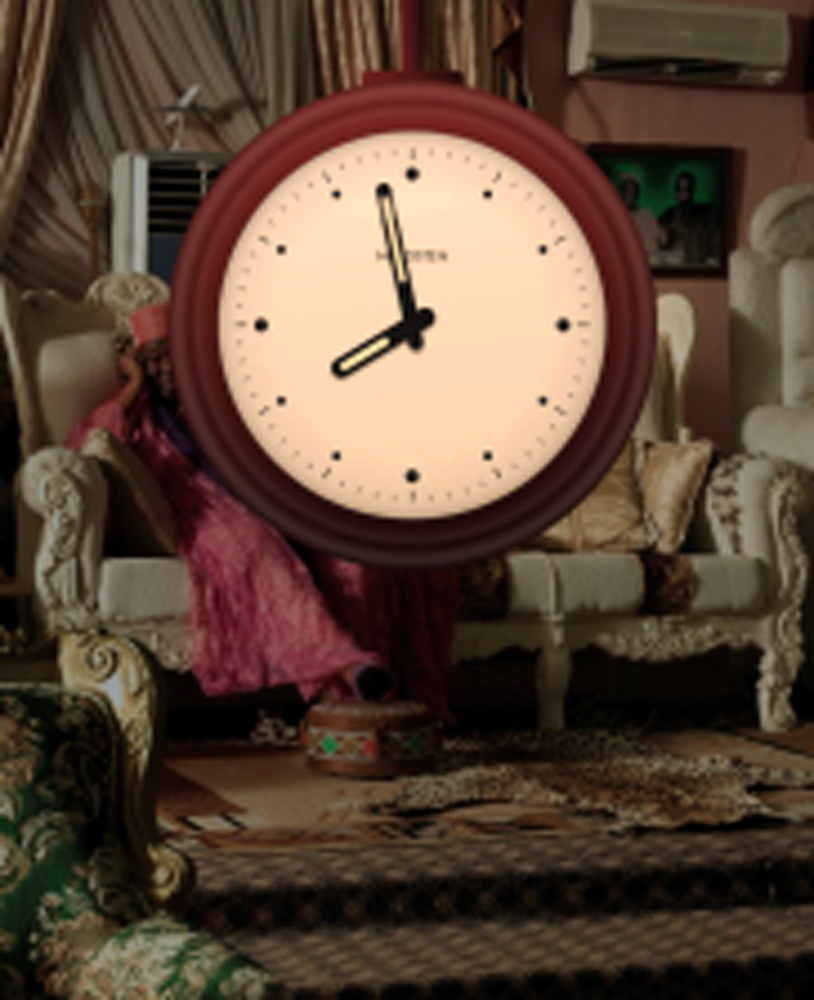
7.58
